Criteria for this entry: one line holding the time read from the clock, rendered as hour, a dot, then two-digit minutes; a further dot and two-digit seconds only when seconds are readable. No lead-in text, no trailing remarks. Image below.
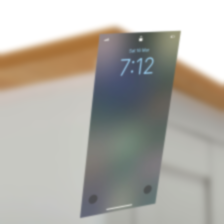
7.12
